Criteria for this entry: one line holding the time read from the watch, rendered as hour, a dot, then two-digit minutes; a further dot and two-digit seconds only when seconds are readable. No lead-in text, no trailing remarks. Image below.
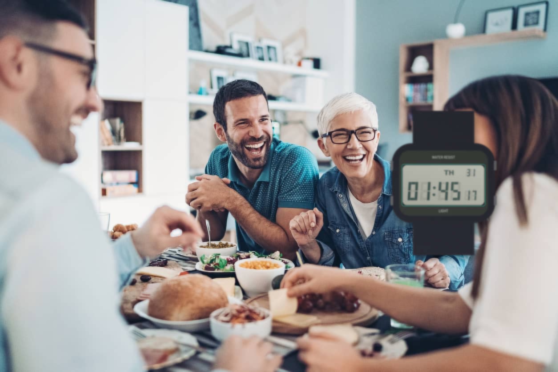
1.45
